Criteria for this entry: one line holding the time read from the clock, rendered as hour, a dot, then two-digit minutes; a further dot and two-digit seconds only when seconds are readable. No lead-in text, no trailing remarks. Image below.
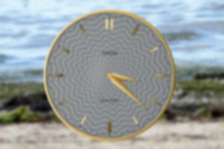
3.22
